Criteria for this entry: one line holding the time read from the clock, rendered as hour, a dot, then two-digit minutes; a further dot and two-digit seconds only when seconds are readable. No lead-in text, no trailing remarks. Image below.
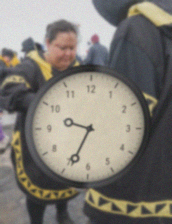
9.34
